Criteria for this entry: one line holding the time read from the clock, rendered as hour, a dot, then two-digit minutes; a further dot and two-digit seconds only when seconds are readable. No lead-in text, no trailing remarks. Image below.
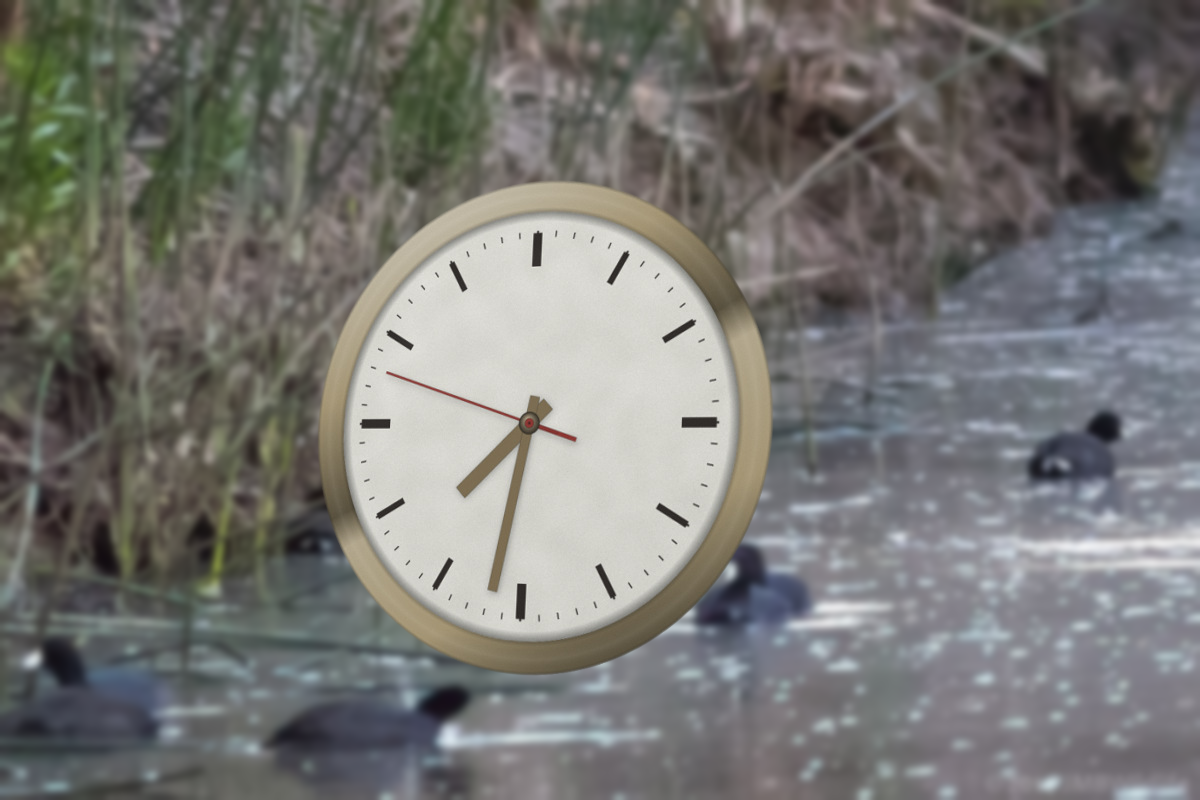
7.31.48
